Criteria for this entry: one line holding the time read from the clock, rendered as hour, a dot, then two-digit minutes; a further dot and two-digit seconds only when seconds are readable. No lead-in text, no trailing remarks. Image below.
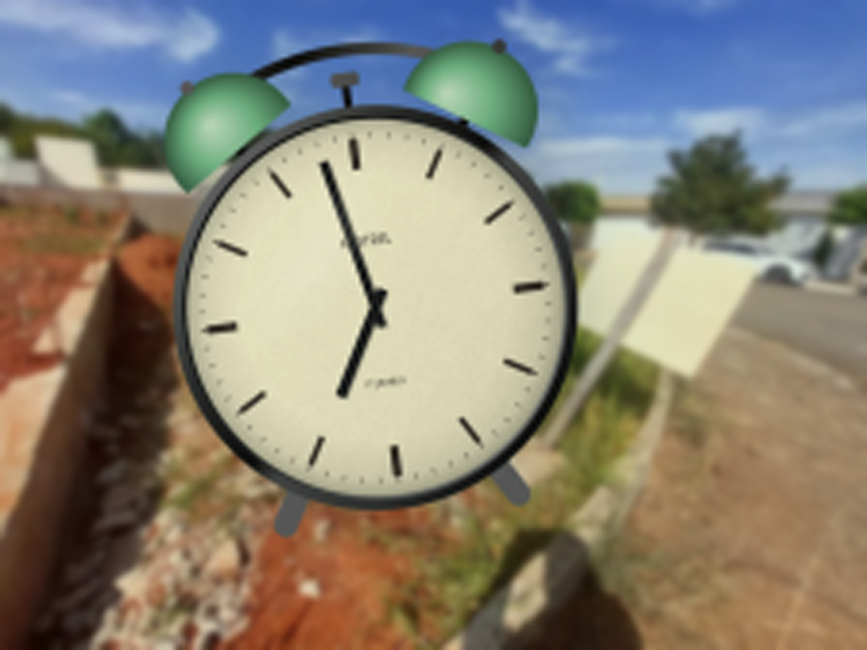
6.58
